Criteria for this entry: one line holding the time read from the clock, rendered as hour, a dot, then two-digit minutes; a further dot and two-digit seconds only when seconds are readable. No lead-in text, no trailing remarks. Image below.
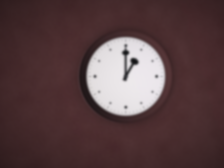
1.00
